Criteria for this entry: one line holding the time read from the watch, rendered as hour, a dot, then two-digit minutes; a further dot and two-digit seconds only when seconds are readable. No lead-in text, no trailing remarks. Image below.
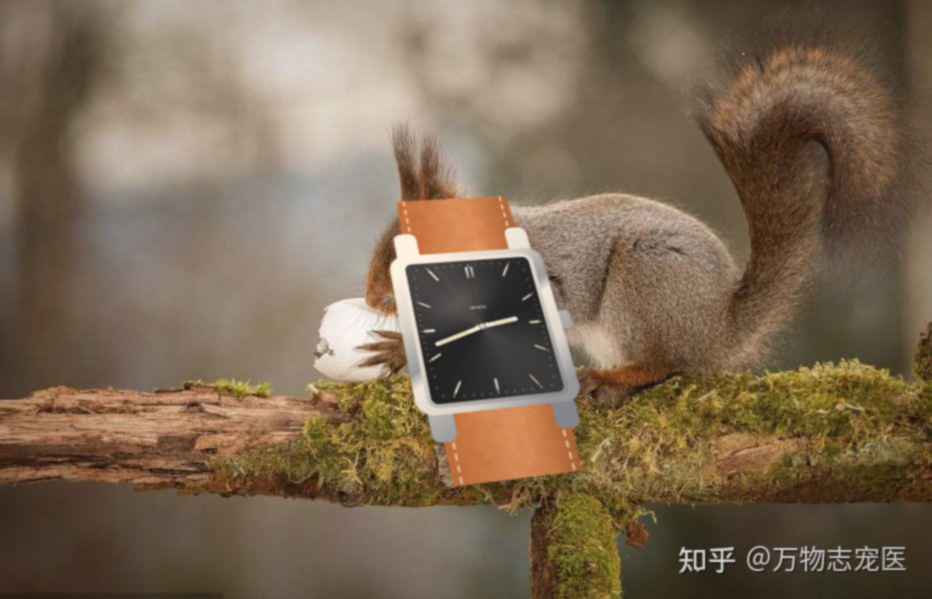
2.42
